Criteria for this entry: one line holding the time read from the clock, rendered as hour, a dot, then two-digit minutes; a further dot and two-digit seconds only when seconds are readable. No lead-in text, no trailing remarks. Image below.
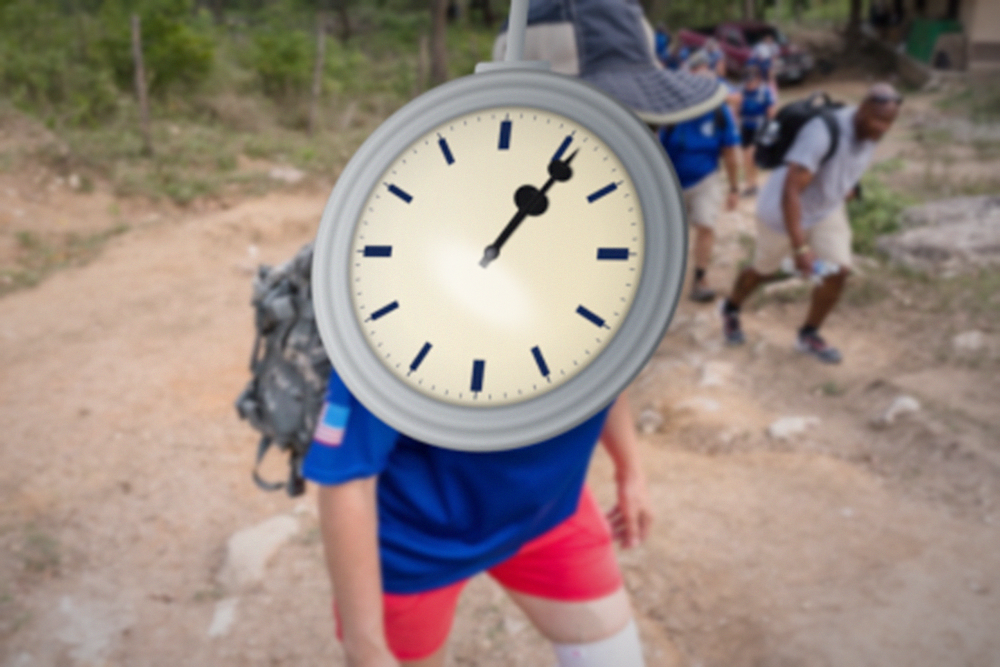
1.06
